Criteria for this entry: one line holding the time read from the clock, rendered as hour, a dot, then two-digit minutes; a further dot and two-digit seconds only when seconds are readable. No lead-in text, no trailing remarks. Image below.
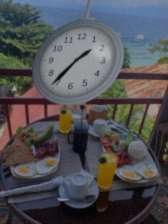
1.36
